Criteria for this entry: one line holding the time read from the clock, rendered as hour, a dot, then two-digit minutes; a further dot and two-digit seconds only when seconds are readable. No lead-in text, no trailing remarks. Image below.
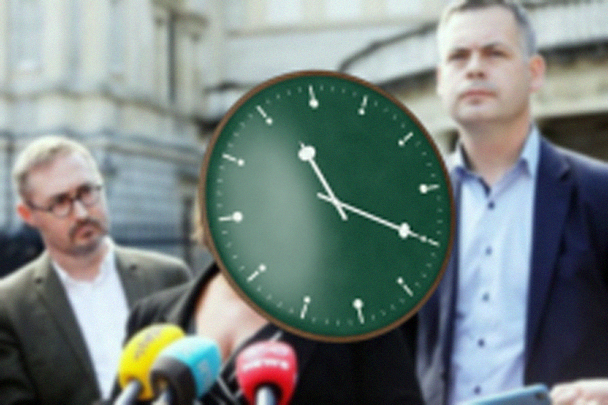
11.20
